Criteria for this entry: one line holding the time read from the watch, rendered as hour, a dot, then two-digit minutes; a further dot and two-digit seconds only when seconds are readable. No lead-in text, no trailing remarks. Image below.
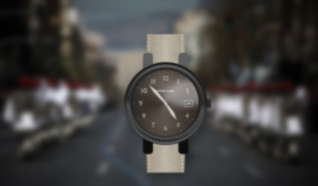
4.53
